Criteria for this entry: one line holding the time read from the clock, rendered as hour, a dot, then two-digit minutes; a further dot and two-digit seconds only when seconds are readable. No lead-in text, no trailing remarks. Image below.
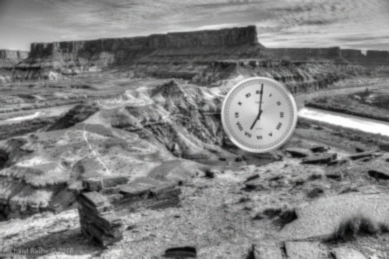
7.01
